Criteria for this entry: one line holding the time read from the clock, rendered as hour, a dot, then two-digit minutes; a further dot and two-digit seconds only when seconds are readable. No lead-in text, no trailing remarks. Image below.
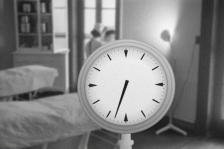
6.33
